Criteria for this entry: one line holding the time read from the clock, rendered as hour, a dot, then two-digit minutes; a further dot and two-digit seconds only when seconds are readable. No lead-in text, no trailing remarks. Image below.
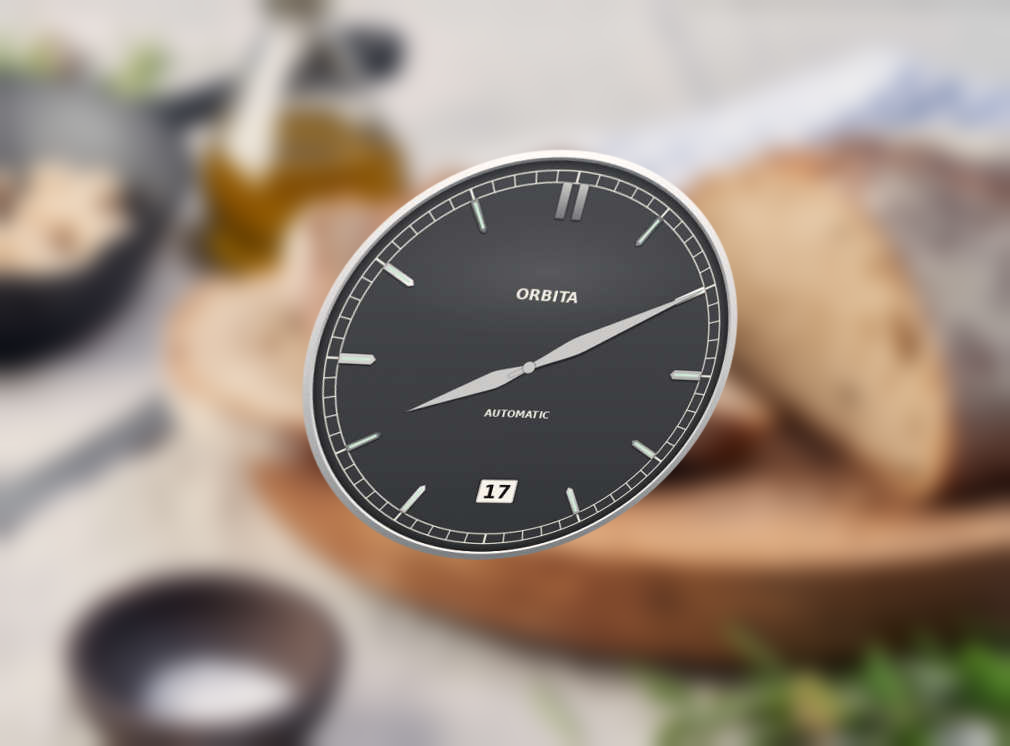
8.10
